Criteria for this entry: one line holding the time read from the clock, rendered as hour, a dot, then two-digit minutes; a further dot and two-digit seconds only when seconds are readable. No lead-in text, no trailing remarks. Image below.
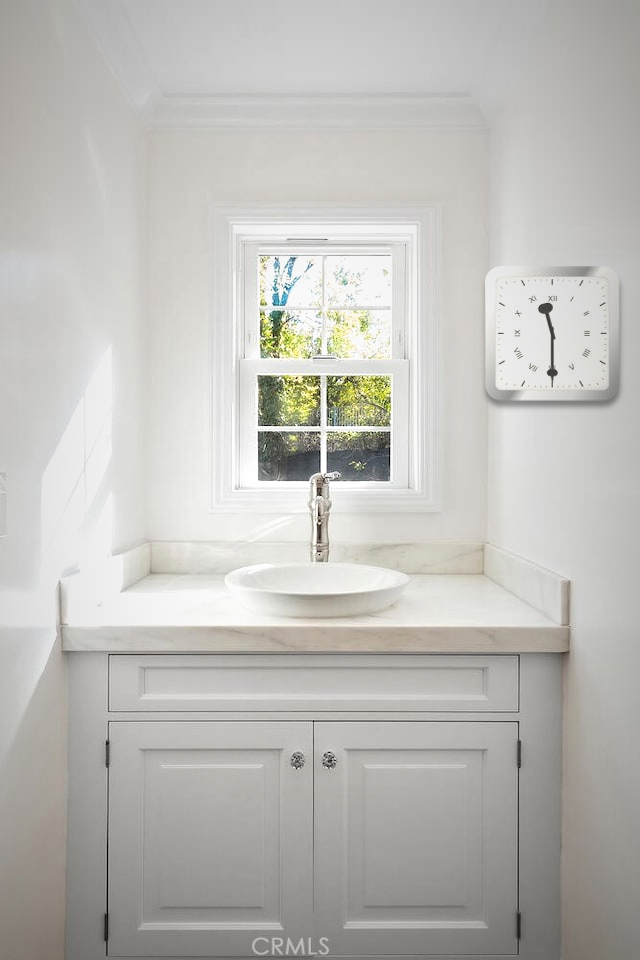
11.30
